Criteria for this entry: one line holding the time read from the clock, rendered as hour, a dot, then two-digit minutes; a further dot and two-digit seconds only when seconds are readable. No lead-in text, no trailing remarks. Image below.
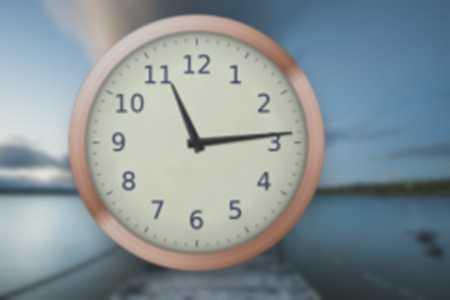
11.14
